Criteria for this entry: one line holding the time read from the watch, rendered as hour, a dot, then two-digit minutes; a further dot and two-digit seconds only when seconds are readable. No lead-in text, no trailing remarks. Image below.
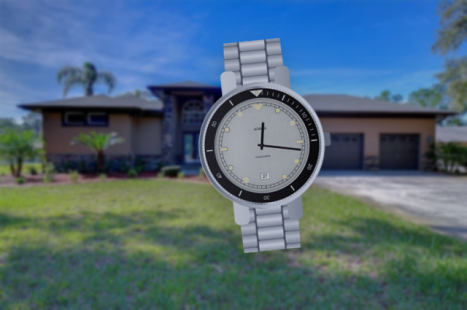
12.17
